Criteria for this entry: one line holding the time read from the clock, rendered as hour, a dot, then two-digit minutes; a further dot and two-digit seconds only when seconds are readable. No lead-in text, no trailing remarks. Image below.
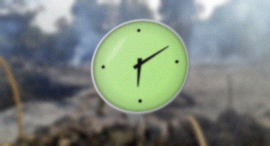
6.10
